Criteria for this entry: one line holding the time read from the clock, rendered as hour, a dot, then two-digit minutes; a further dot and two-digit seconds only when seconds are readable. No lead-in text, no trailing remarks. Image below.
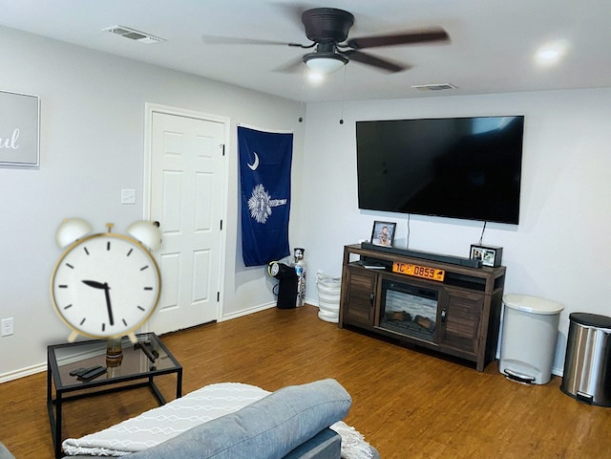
9.28
